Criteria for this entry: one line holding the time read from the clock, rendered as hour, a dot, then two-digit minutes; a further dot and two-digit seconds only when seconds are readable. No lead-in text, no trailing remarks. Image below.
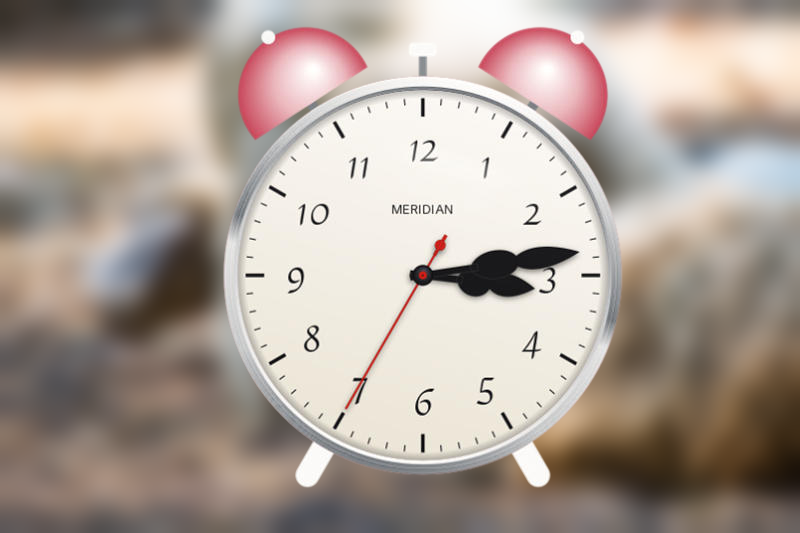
3.13.35
